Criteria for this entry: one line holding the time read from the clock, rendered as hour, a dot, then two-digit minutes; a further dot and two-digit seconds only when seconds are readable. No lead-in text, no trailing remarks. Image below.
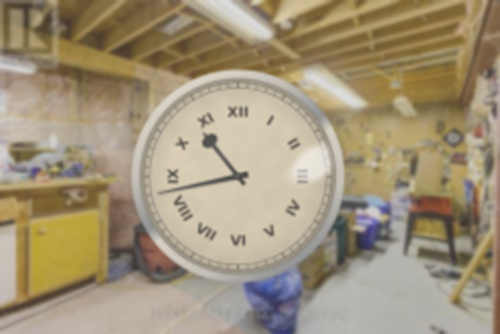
10.43
